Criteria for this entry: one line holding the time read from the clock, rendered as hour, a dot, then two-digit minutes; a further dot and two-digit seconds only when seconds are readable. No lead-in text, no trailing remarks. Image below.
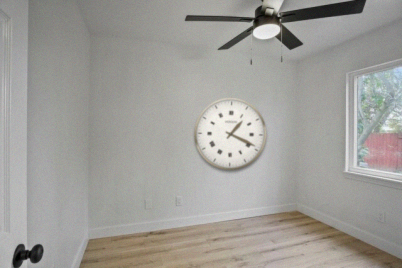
1.19
